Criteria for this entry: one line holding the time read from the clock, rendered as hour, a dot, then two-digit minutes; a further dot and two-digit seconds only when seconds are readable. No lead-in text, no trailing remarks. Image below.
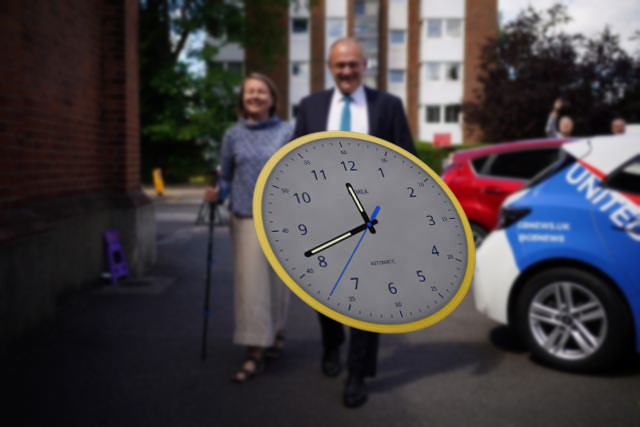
11.41.37
